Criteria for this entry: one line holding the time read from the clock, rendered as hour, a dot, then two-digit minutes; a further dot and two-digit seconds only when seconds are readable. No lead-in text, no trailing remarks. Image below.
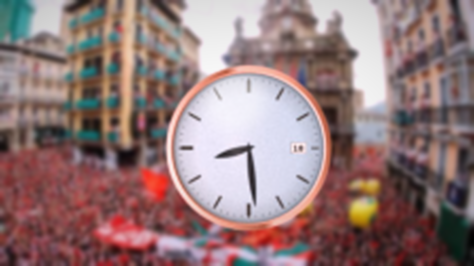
8.29
